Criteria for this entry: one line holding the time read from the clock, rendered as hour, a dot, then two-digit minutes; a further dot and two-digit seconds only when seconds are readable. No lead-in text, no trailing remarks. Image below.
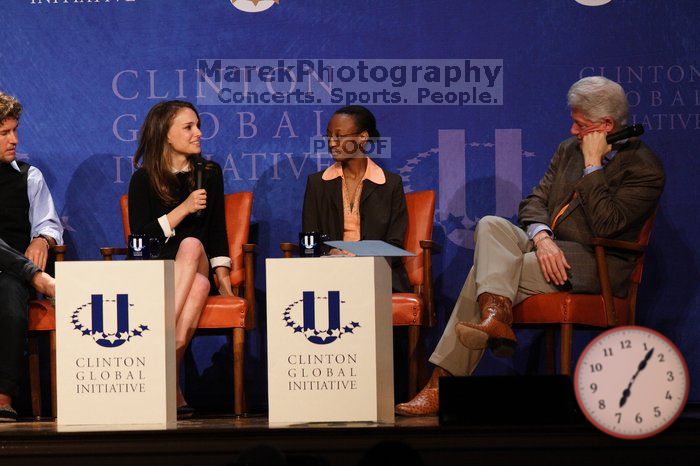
7.07
